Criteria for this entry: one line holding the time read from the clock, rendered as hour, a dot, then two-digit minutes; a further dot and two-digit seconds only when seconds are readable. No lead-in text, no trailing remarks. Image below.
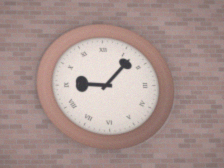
9.07
